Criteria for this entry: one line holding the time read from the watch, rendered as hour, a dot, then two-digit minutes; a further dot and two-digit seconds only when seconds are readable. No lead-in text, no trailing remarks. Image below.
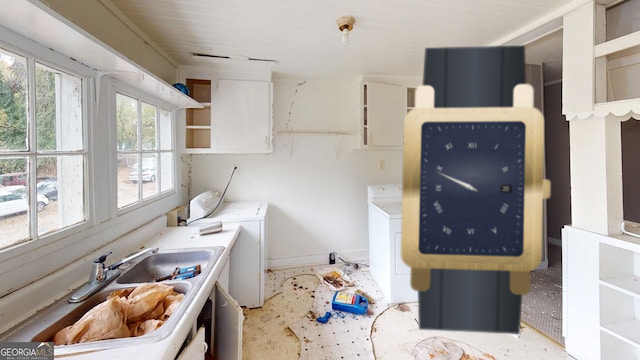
9.49
